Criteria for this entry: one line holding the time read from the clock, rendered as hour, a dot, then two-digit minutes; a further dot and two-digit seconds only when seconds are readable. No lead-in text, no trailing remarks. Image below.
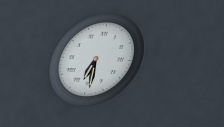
6.29
